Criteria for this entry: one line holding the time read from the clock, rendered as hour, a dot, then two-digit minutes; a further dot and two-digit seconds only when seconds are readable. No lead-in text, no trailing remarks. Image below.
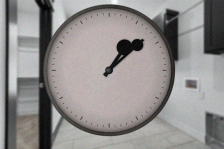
1.08
